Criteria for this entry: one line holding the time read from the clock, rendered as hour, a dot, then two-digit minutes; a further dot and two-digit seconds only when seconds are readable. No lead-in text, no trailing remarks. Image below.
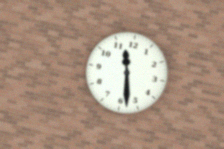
11.28
